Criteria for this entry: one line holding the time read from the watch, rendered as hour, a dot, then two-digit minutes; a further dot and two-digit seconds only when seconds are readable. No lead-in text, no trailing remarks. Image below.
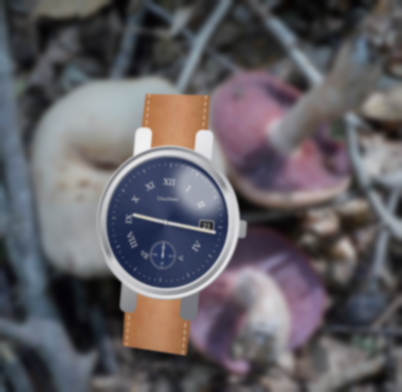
9.16
